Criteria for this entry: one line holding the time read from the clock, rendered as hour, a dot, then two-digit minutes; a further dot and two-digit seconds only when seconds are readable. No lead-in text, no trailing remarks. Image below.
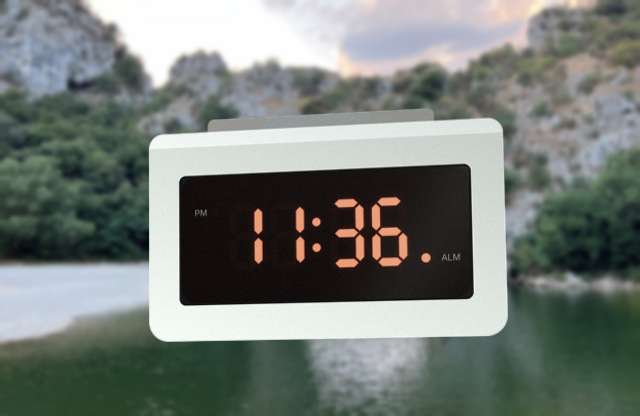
11.36
